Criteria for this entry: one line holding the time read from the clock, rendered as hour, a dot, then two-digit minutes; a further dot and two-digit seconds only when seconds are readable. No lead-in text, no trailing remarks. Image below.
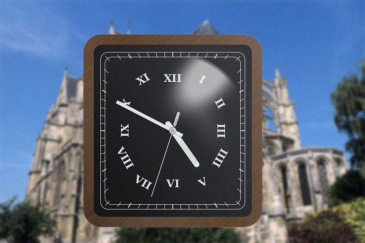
4.49.33
